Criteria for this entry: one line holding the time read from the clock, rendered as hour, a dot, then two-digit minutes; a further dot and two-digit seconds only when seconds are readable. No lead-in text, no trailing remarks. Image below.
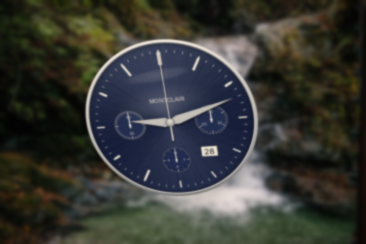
9.12
